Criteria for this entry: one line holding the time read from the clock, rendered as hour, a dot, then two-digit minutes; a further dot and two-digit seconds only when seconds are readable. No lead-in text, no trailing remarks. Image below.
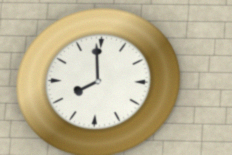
7.59
